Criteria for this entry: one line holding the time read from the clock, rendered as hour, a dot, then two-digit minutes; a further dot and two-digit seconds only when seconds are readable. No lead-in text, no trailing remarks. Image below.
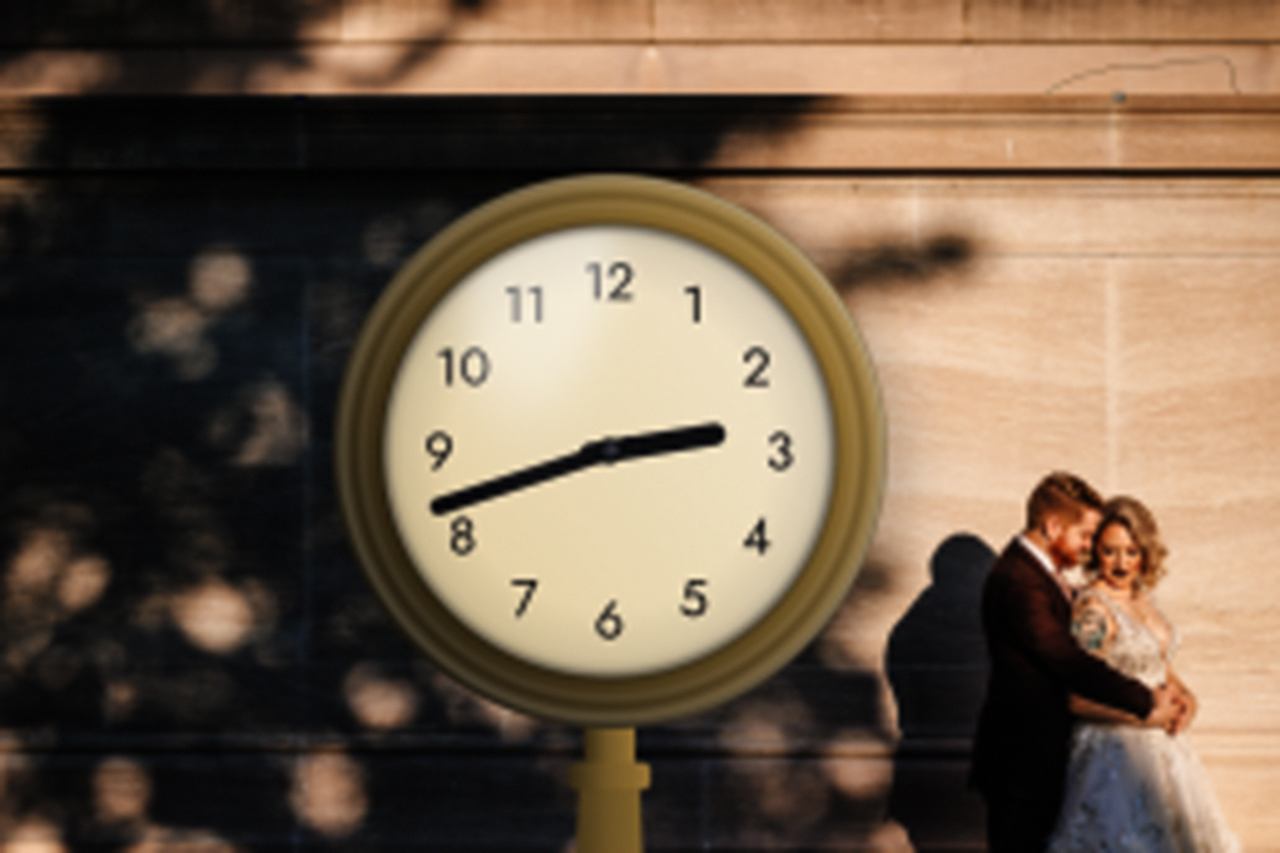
2.42
